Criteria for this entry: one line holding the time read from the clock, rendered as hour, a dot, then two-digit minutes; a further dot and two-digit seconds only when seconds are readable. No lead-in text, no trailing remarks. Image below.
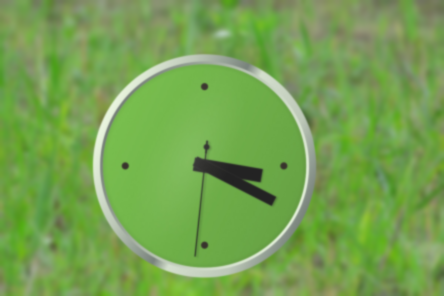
3.19.31
